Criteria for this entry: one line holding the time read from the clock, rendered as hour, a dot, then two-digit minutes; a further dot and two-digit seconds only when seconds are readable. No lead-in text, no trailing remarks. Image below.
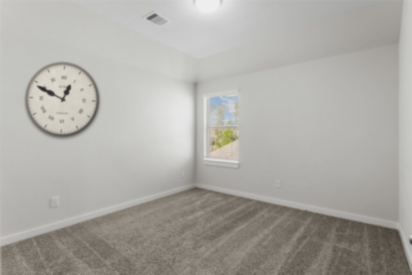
12.49
